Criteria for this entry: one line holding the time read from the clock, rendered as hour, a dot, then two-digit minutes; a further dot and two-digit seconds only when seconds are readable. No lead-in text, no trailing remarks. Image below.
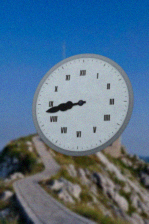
8.43
